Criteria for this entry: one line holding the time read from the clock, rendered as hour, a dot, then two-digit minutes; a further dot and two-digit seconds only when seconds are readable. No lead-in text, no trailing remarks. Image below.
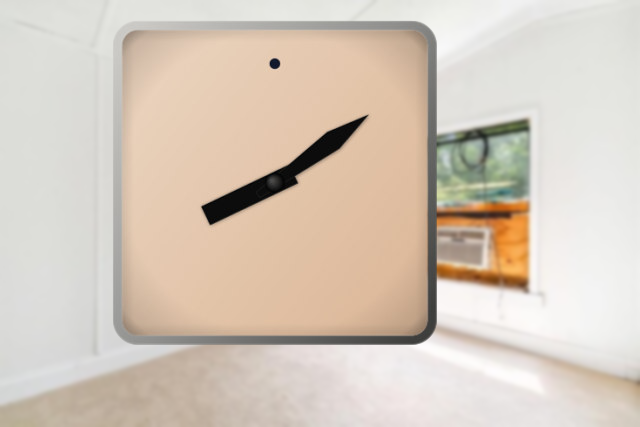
8.09
